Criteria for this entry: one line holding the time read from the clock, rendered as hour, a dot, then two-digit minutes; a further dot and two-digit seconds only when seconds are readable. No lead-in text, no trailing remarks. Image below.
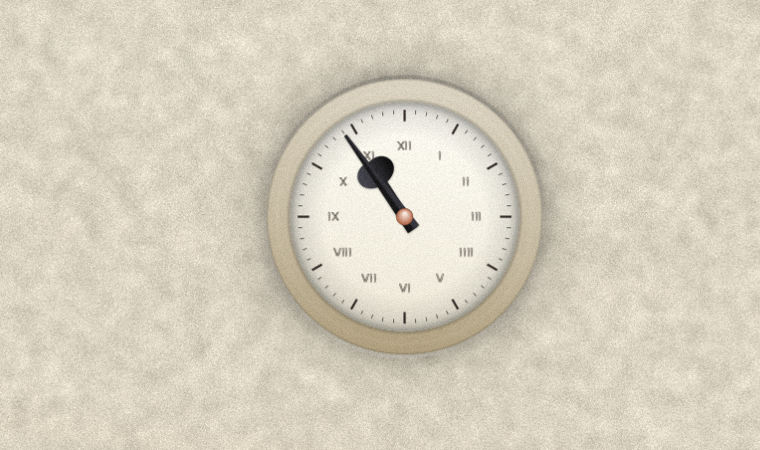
10.54
